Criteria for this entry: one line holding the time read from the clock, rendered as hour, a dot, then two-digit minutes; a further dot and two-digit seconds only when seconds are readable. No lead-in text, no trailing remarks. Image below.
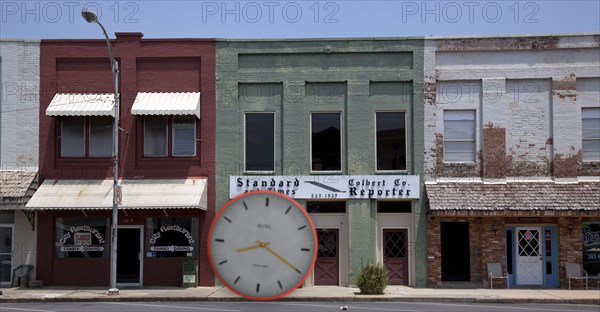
8.20
